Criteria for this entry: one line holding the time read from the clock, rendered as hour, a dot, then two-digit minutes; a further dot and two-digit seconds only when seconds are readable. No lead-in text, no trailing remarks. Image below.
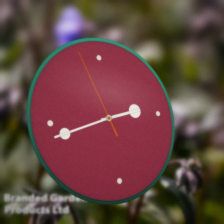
2.42.57
